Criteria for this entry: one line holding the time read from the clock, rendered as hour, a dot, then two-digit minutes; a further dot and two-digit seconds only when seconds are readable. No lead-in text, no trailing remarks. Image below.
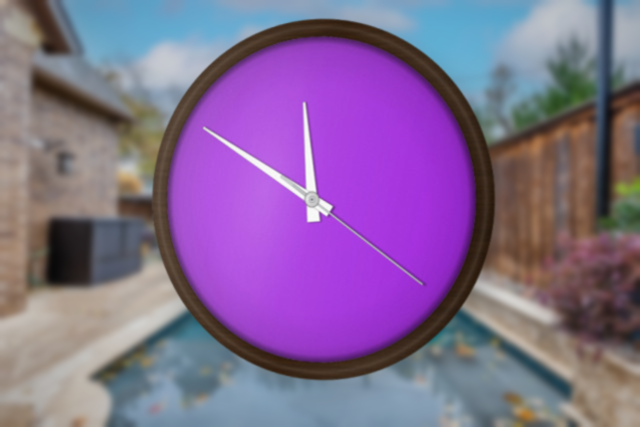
11.50.21
